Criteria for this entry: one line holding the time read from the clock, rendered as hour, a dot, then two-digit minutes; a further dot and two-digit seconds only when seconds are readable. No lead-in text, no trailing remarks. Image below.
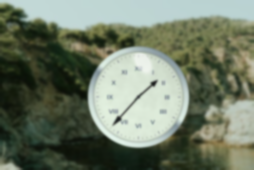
1.37
